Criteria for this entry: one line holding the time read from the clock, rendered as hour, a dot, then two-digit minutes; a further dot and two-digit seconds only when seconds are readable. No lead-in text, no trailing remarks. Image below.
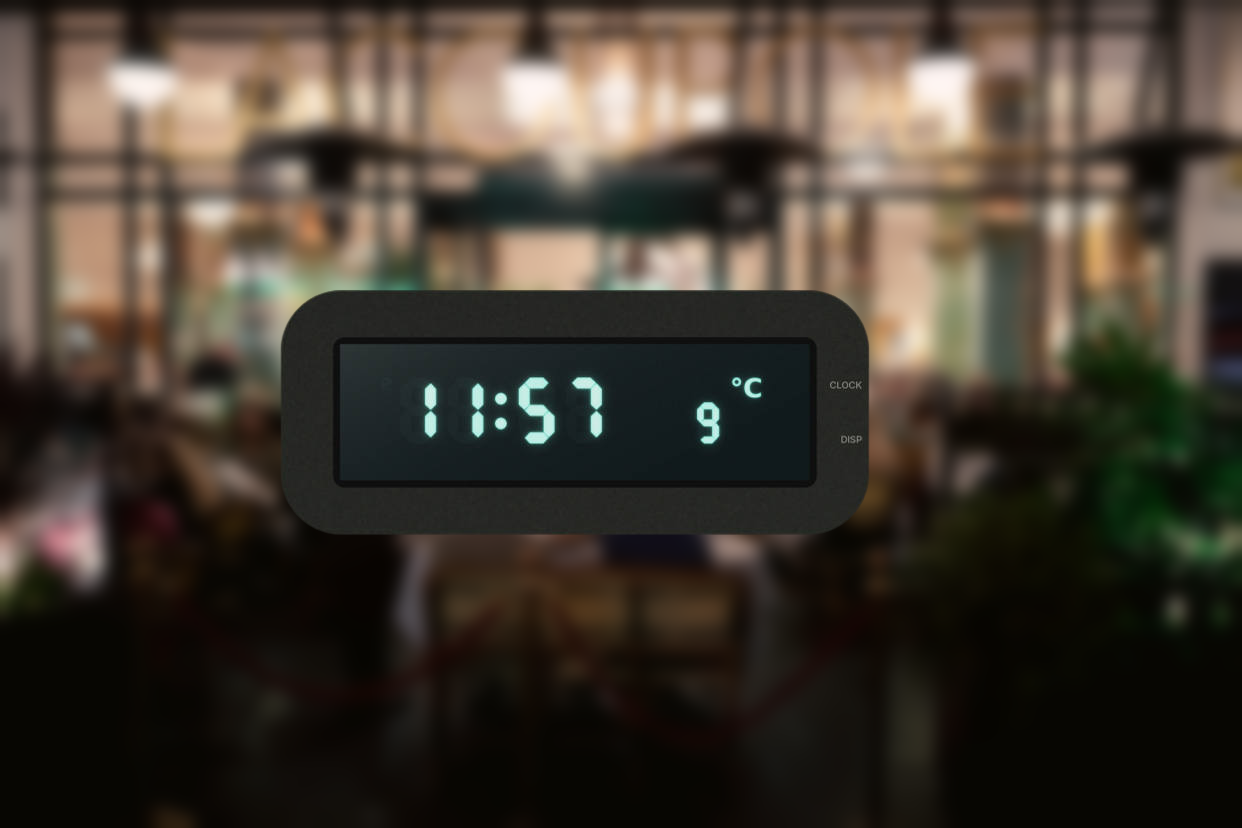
11.57
